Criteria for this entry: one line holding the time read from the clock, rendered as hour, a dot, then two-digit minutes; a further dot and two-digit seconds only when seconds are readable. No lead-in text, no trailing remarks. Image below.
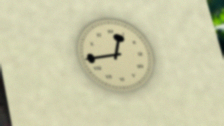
12.44
